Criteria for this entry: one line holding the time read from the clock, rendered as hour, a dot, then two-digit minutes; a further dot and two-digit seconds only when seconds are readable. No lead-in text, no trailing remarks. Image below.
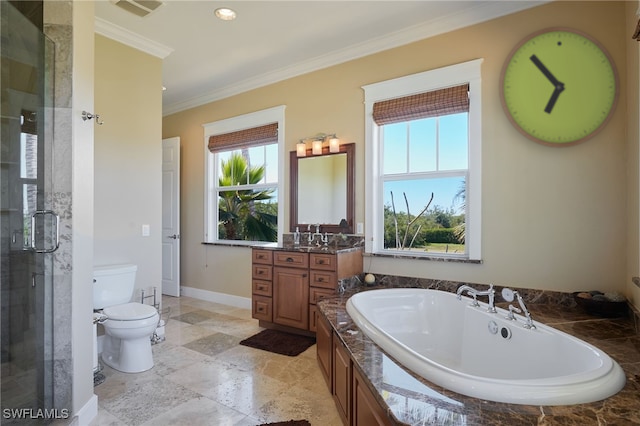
6.53
